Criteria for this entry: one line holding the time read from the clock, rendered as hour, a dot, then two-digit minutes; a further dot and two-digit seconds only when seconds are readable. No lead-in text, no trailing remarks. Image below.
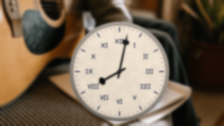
8.02
